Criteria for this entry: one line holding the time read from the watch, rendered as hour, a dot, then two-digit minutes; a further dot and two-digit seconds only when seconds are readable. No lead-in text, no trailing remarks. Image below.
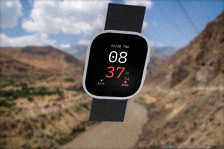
8.37
